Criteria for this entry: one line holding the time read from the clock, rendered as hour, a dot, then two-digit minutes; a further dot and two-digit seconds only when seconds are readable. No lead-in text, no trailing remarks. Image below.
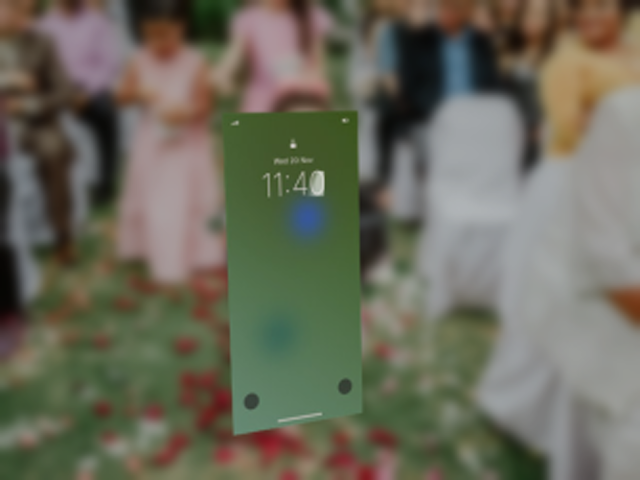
11.40
